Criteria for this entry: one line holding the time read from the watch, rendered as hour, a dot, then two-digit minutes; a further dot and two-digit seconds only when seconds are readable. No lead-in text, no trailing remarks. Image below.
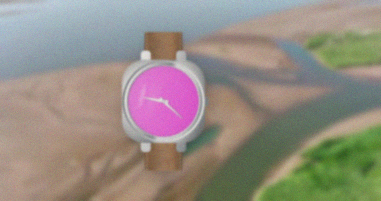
9.22
